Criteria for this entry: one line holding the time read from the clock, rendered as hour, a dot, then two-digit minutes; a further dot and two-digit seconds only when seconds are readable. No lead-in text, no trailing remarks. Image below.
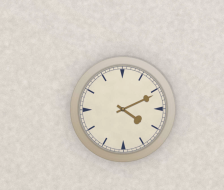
4.11
